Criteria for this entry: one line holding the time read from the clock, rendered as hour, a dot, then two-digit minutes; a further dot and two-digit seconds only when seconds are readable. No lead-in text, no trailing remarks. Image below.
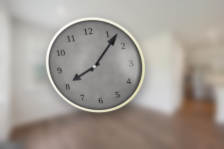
8.07
